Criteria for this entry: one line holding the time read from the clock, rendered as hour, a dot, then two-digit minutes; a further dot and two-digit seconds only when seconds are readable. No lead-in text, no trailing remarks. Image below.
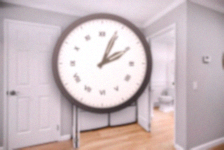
2.04
